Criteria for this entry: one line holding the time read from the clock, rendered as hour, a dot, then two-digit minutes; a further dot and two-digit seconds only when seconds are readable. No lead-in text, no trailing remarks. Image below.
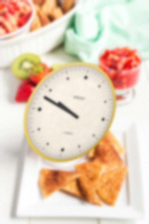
9.48
